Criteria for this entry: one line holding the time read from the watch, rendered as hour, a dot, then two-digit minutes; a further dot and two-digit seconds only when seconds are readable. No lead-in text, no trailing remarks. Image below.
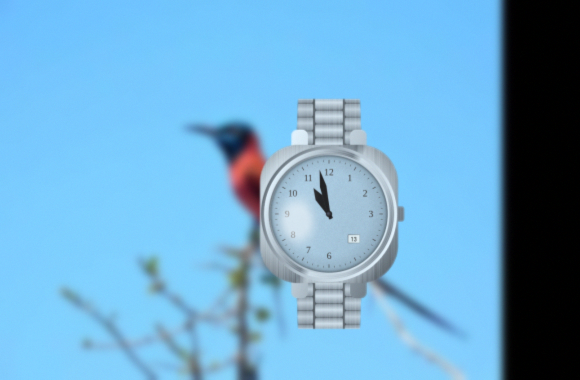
10.58
